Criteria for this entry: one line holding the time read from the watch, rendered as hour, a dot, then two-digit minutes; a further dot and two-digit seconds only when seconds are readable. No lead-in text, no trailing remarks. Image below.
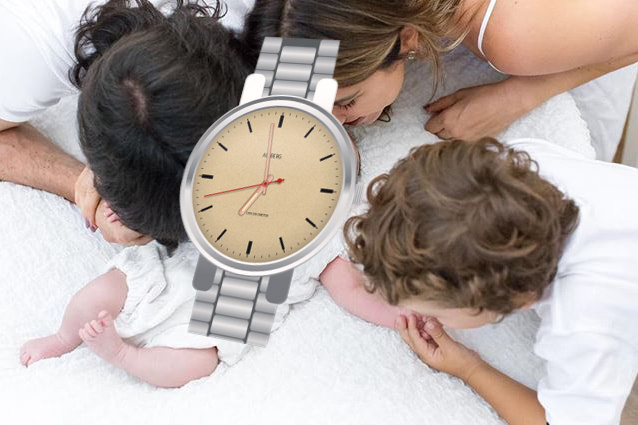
6.58.42
